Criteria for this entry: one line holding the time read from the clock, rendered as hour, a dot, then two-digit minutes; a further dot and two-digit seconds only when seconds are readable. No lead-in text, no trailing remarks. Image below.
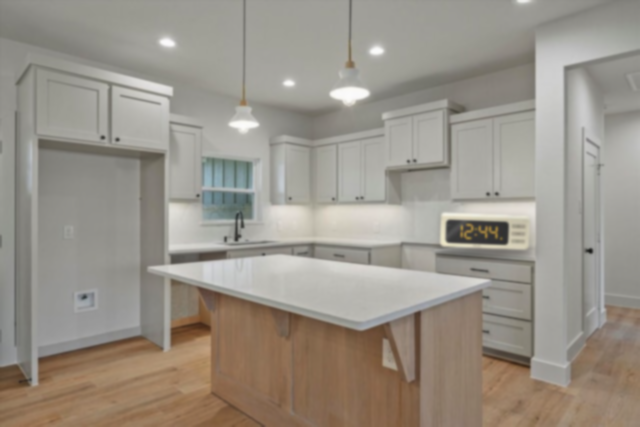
12.44
